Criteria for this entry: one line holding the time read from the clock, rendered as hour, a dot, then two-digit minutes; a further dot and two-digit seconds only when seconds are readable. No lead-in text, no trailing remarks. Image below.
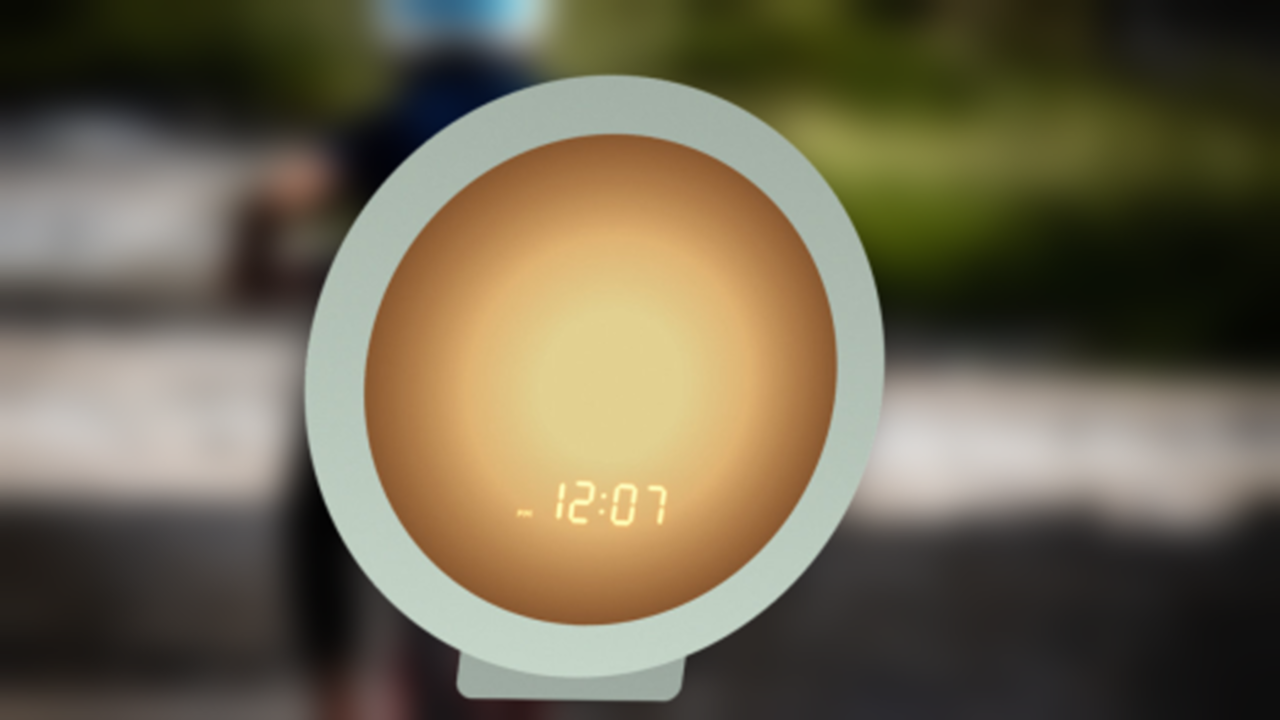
12.07
